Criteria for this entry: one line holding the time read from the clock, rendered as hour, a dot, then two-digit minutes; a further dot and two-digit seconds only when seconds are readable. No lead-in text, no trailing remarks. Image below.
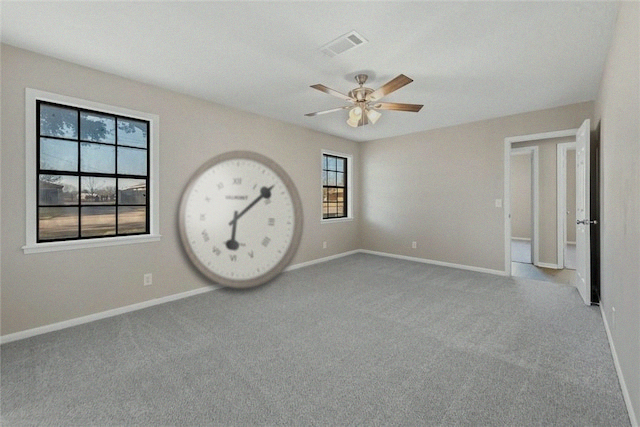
6.08
